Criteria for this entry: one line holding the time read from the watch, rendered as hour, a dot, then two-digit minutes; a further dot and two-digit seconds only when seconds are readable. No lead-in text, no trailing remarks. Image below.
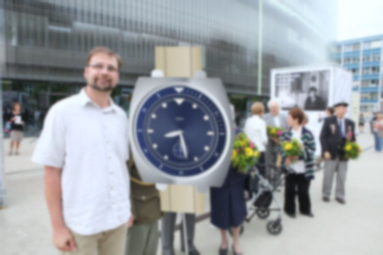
8.28
